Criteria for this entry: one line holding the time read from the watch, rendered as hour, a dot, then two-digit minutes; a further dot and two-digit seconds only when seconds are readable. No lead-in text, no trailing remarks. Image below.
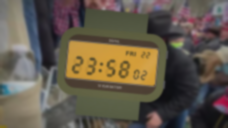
23.58
